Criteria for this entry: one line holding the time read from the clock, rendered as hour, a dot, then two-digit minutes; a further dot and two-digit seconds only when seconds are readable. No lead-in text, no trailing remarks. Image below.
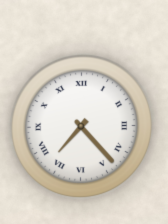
7.23
